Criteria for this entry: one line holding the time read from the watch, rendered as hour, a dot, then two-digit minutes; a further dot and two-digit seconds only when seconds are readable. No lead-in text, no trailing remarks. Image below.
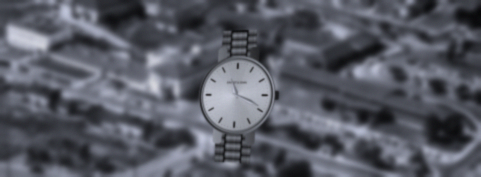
11.19
